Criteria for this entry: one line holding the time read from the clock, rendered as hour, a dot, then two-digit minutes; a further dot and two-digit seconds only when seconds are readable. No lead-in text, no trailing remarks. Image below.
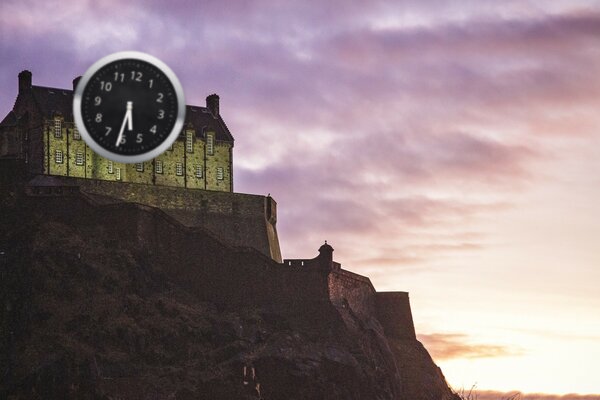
5.31
